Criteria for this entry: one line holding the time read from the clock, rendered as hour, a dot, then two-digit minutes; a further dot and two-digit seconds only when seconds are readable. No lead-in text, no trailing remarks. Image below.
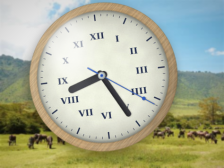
8.25.21
